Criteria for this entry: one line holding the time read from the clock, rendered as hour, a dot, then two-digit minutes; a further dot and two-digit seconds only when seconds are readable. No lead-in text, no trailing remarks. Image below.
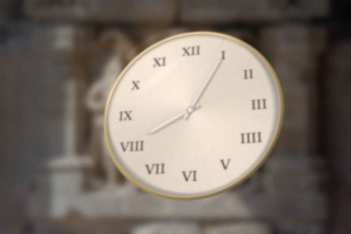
8.05
